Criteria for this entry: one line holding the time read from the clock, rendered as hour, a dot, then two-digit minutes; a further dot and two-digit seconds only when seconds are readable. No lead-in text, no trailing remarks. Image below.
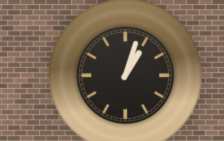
1.03
